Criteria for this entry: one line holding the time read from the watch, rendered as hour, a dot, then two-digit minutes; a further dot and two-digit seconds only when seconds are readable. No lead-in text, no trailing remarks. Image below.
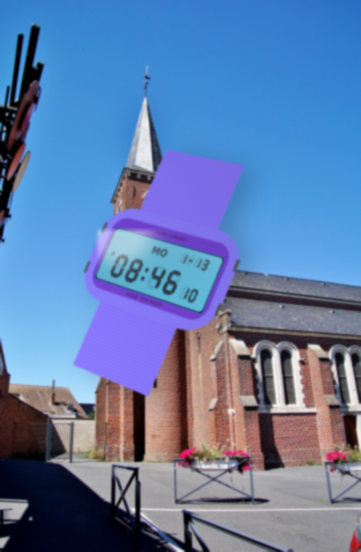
8.46.10
